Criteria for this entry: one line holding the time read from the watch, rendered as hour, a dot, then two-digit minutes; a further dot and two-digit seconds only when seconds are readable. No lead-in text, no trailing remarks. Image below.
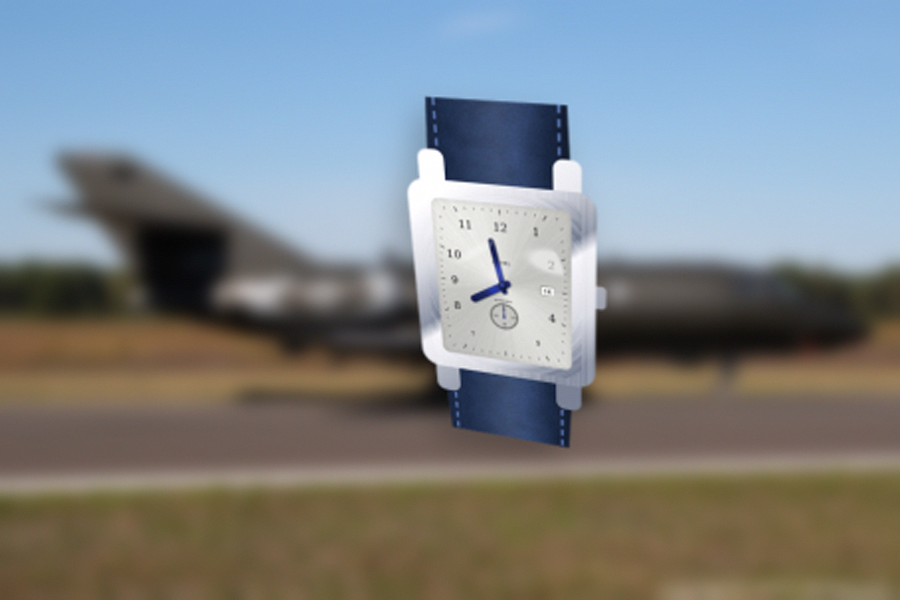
7.58
